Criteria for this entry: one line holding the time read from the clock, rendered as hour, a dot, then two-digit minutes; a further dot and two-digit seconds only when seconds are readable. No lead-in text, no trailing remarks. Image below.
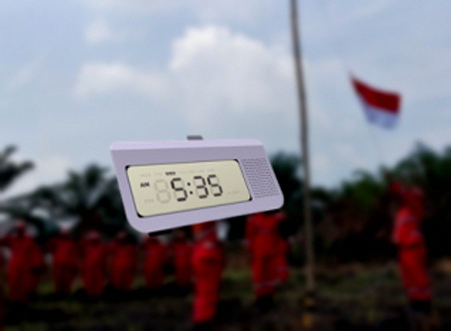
5.35
